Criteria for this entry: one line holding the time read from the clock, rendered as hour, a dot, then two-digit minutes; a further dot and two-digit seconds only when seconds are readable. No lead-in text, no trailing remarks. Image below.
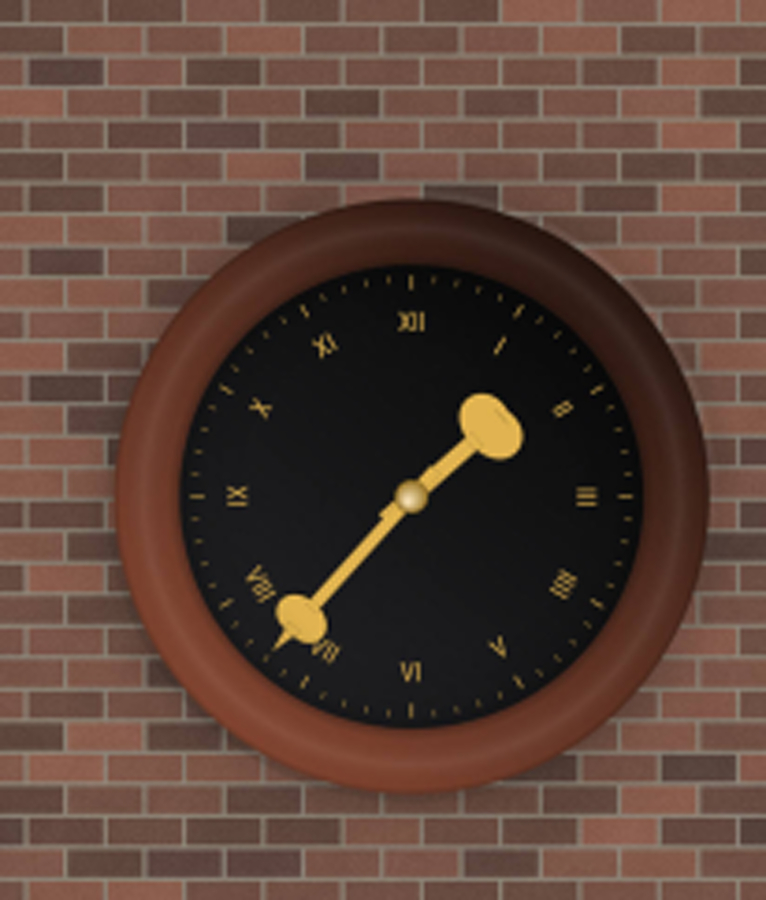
1.37
